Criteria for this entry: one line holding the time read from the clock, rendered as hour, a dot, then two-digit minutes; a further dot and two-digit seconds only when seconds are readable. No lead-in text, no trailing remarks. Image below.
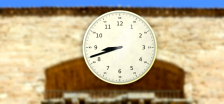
8.42
